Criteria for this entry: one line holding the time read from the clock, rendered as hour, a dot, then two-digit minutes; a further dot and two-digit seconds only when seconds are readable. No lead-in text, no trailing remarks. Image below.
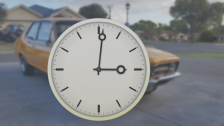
3.01
